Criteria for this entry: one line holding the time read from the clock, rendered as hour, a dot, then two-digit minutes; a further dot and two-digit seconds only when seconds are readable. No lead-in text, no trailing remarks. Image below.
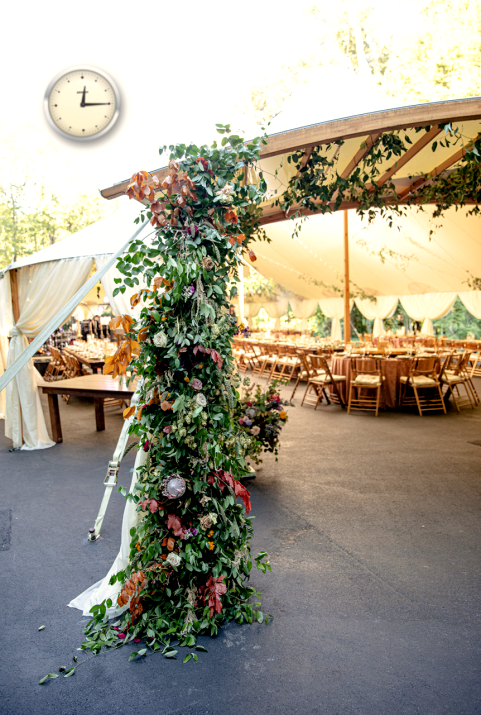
12.15
